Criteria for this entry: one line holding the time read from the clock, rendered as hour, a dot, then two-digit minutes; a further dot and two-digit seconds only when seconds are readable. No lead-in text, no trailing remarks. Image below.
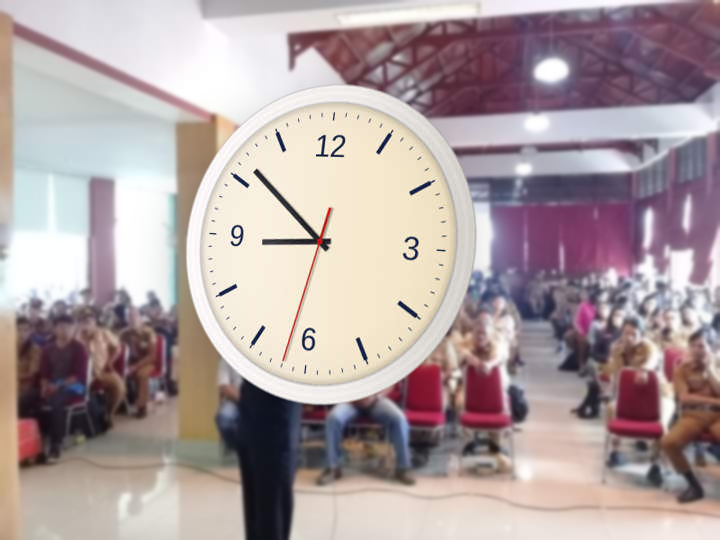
8.51.32
